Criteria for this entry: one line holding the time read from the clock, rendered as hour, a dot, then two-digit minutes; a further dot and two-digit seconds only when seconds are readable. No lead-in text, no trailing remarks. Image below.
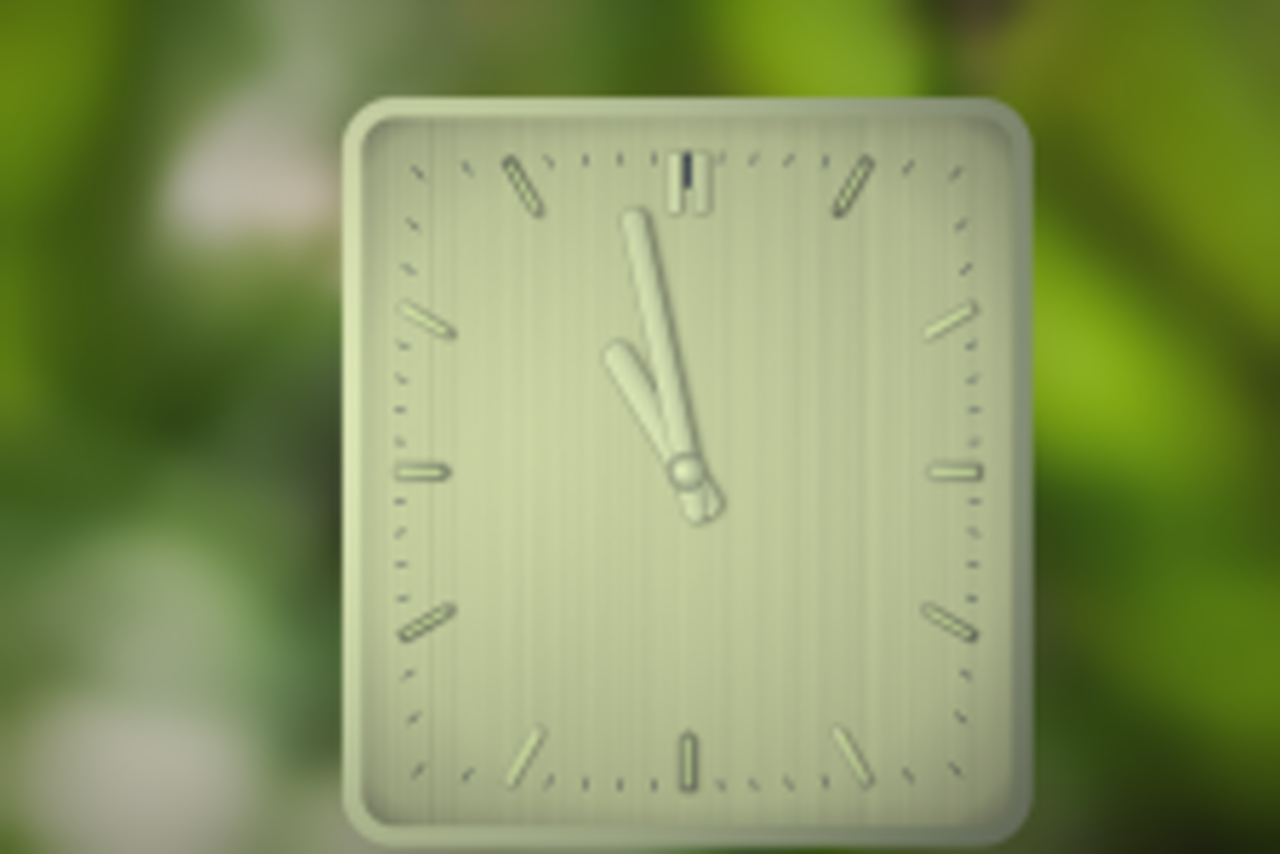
10.58
